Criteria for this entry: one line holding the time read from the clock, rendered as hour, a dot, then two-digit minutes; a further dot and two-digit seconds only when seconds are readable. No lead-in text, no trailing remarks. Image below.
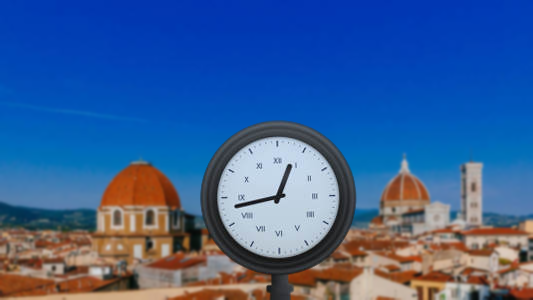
12.43
